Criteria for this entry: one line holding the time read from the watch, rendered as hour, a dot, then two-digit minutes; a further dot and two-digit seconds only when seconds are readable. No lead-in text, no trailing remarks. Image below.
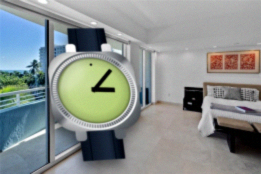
3.07
